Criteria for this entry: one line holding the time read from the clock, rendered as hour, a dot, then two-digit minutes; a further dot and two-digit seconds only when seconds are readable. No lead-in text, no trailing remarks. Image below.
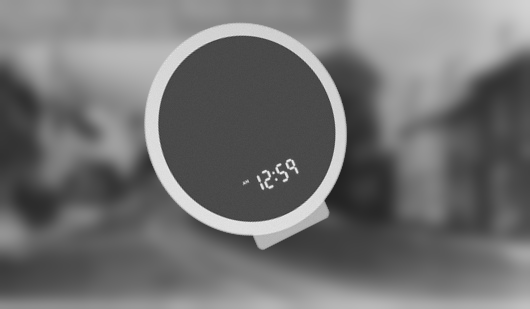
12.59
